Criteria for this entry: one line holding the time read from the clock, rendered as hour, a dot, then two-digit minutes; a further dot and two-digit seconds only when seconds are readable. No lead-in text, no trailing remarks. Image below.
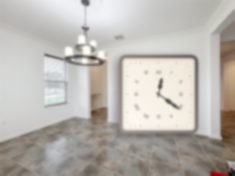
12.21
